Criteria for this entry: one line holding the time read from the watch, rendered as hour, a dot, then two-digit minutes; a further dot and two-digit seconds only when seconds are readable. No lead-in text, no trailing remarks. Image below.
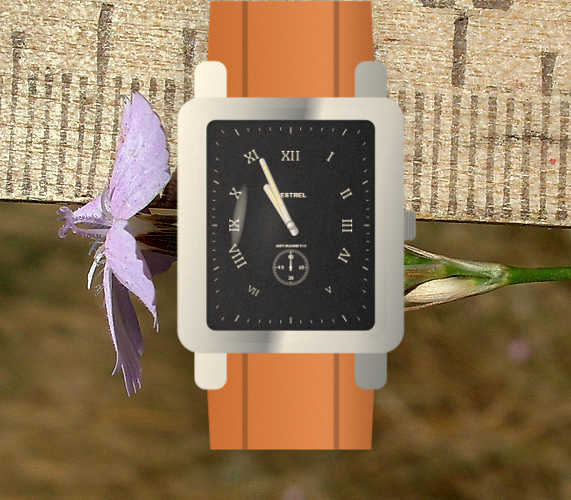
10.56
